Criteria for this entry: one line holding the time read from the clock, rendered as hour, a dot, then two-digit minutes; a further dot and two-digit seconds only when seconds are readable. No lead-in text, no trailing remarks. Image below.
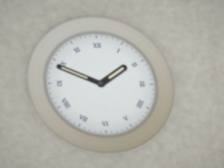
1.49
